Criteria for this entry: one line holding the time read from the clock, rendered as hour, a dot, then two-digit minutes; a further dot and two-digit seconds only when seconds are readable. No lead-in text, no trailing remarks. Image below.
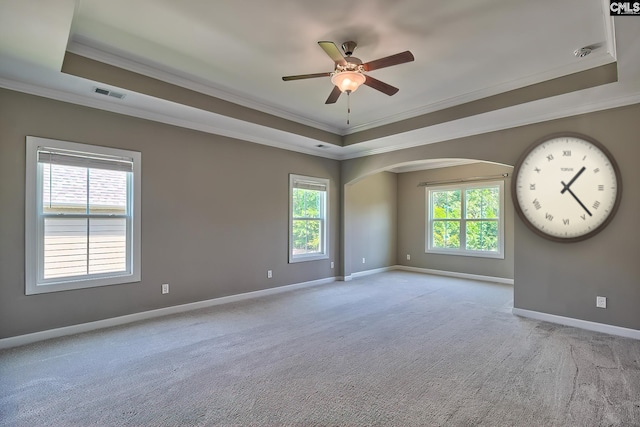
1.23
